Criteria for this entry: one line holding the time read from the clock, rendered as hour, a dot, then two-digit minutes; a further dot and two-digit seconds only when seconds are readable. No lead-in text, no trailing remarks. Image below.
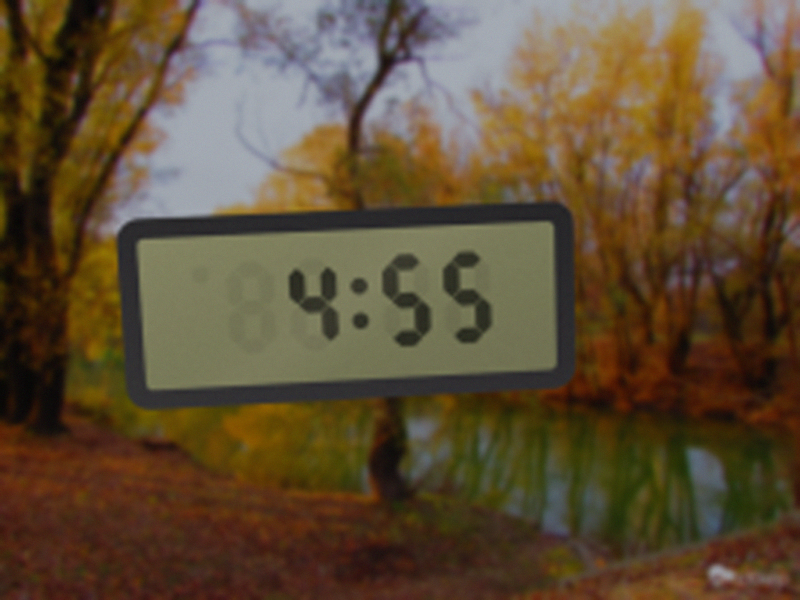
4.55
